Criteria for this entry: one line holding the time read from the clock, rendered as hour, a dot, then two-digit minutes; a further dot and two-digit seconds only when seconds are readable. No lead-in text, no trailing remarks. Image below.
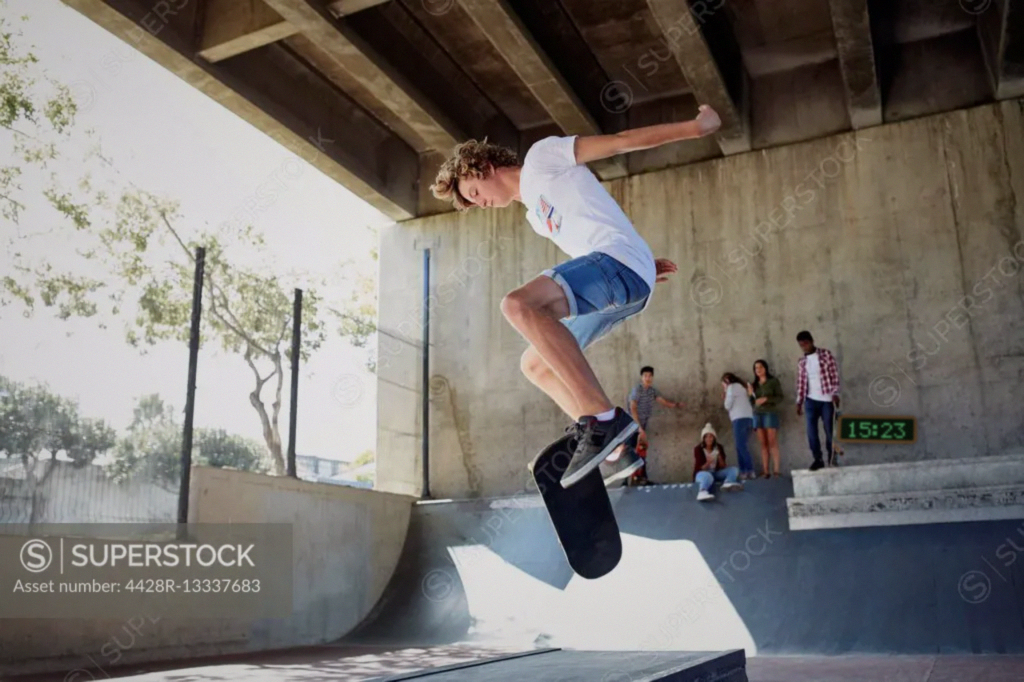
15.23
